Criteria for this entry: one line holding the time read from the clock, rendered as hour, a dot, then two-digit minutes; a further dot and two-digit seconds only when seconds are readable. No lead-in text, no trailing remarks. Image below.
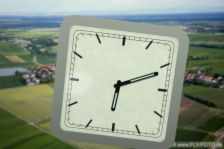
6.11
